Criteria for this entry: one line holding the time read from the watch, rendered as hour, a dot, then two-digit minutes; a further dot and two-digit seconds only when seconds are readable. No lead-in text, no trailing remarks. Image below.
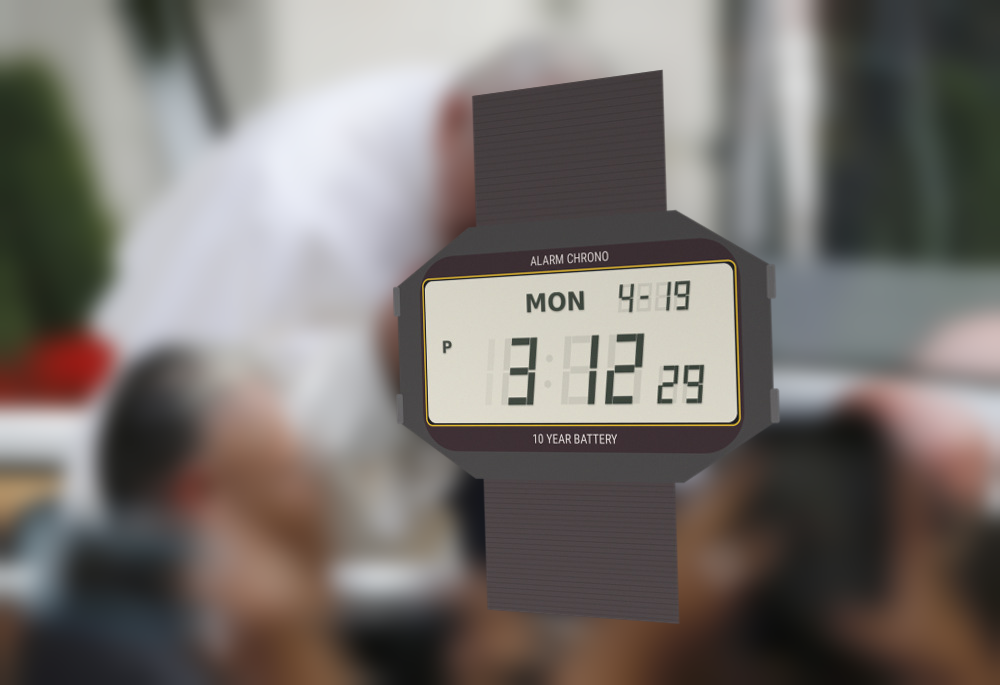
3.12.29
